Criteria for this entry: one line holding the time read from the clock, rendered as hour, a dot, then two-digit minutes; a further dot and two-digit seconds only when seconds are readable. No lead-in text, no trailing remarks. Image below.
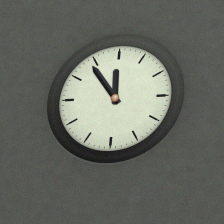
11.54
